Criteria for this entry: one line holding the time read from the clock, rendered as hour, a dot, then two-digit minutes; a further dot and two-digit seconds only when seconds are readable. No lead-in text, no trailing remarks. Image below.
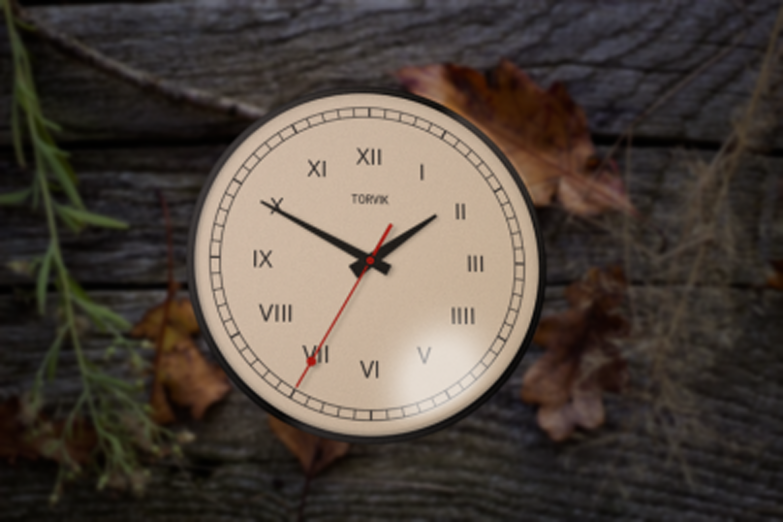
1.49.35
